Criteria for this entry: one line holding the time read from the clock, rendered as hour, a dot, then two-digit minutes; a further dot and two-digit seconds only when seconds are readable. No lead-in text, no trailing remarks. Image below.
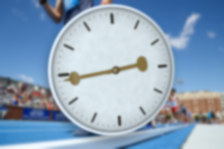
2.44
